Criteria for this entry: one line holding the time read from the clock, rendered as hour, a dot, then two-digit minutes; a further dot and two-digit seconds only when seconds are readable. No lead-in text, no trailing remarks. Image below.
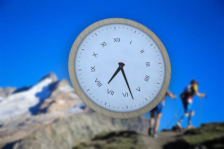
7.28
